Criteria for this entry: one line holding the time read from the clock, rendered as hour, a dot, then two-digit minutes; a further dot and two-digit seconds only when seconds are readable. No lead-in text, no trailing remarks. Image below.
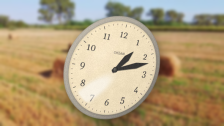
1.12
